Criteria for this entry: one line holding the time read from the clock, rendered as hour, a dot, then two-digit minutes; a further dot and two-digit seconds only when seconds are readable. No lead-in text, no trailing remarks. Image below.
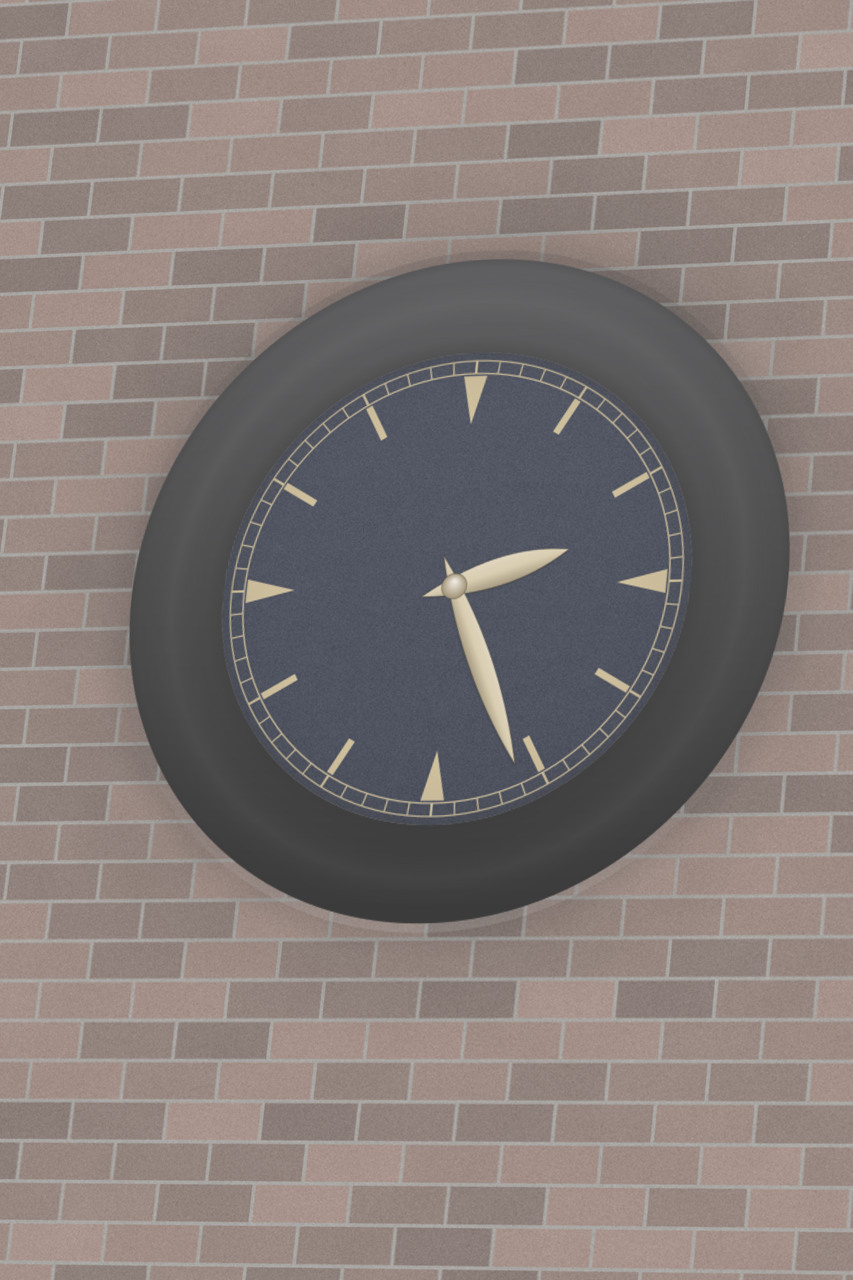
2.26
